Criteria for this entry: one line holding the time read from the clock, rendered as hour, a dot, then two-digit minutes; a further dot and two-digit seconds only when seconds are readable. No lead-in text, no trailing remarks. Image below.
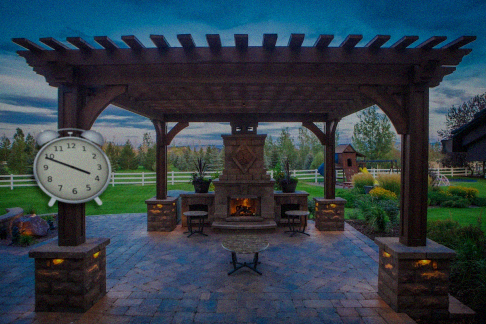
3.49
